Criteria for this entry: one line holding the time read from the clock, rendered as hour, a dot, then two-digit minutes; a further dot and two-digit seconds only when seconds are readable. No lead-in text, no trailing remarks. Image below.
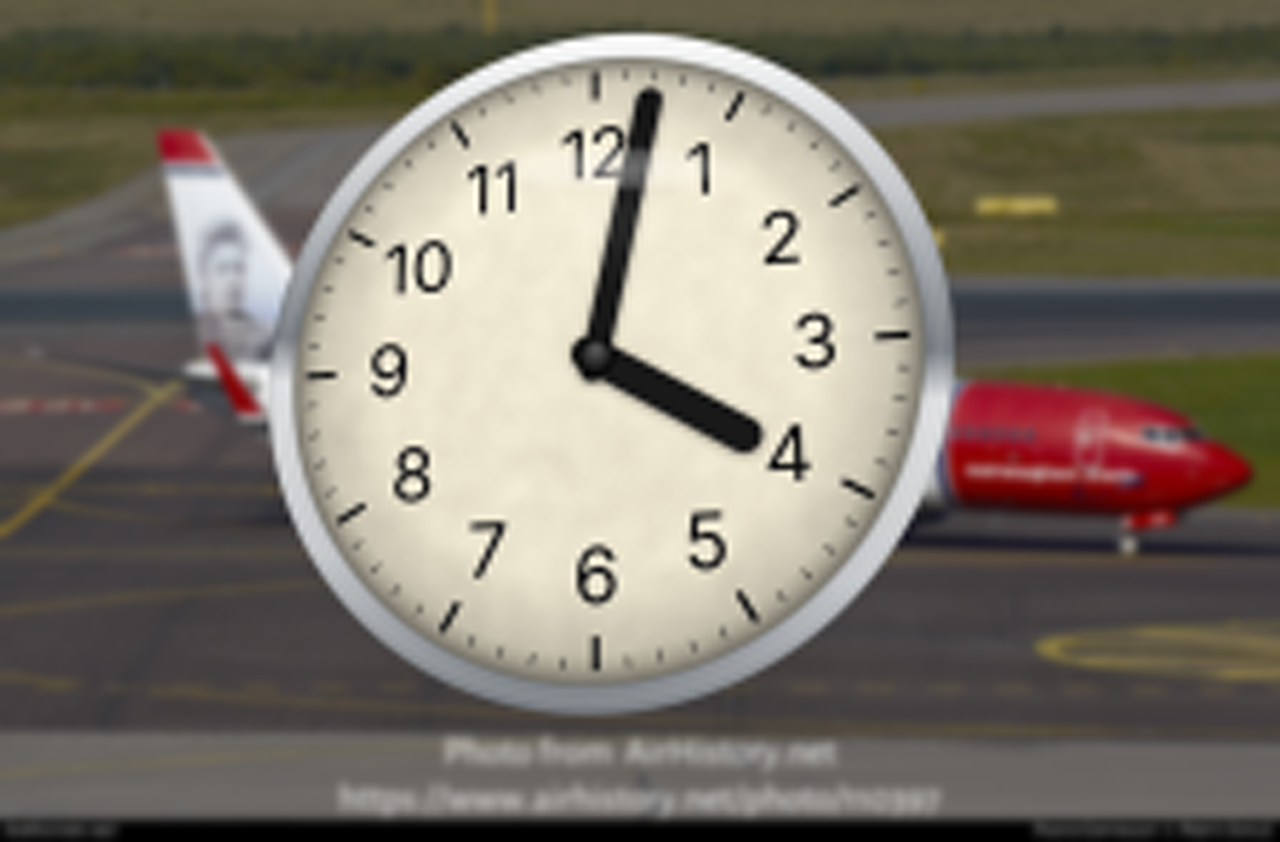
4.02
